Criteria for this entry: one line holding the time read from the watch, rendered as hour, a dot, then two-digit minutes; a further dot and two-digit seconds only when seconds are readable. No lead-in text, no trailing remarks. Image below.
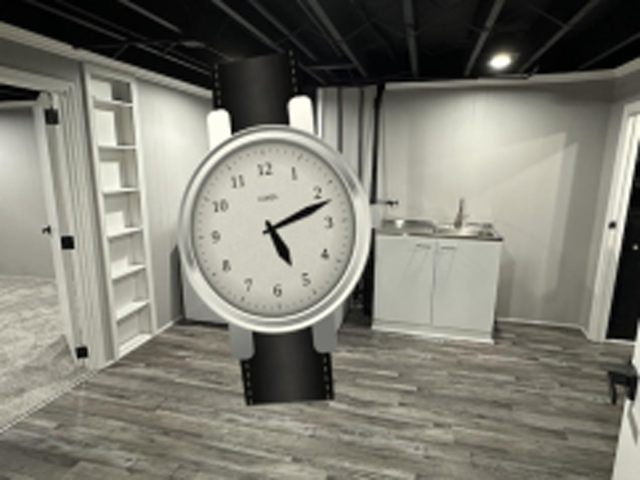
5.12
